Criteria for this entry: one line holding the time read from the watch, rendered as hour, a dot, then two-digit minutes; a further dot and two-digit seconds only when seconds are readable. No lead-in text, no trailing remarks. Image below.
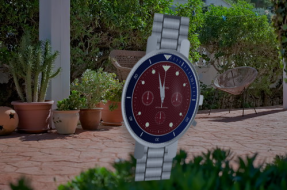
11.57
